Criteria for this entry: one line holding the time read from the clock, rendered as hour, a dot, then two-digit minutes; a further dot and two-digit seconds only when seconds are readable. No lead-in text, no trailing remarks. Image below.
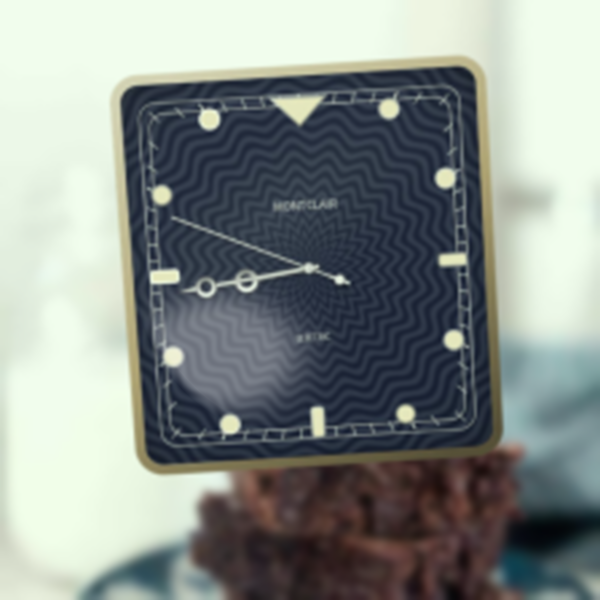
8.43.49
